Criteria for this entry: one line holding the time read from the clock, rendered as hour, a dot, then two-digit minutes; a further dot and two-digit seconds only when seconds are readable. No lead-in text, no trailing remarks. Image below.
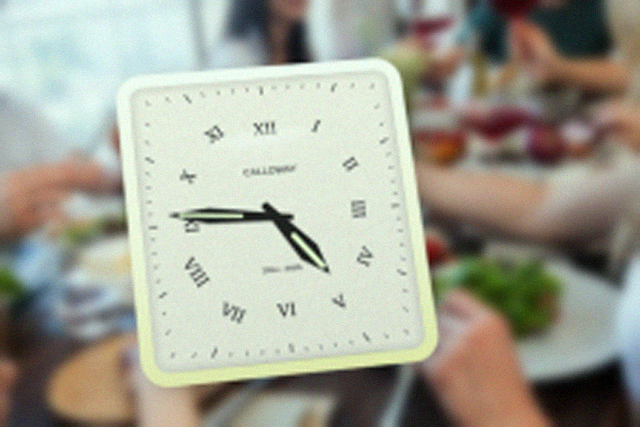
4.46
